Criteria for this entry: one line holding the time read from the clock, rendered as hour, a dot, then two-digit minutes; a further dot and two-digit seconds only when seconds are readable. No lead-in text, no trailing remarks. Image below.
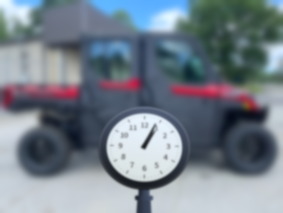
1.04
